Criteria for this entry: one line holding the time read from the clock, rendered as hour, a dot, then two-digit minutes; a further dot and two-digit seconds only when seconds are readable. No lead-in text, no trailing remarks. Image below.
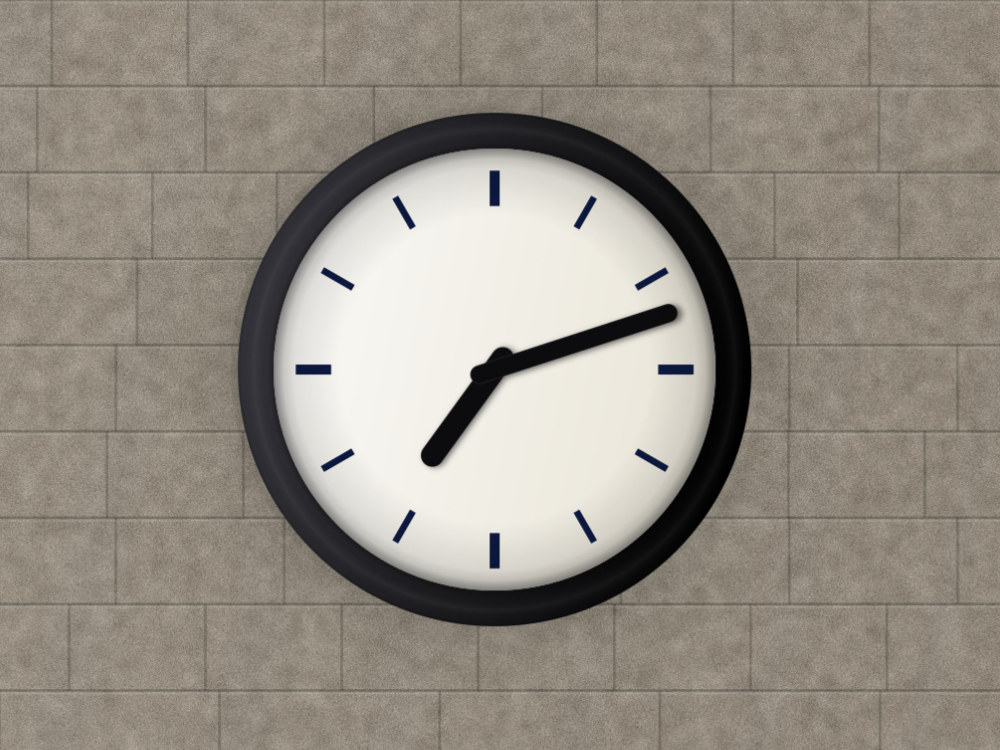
7.12
